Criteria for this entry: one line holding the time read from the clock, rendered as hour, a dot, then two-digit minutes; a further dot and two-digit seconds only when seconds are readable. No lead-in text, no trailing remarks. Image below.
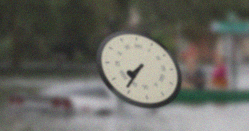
7.36
